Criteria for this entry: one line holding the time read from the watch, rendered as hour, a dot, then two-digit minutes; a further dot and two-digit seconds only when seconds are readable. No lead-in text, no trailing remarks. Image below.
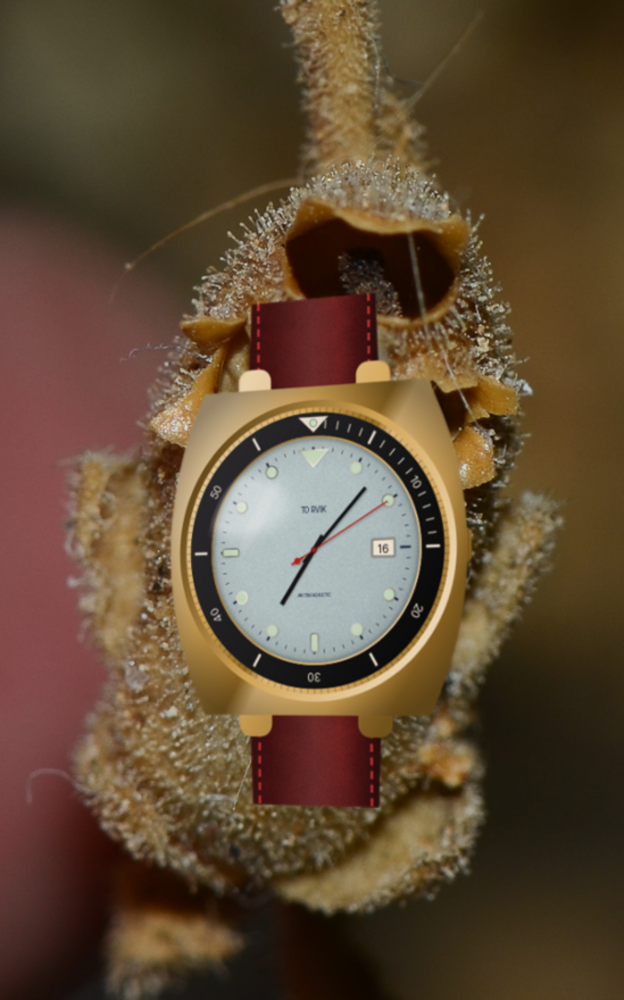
7.07.10
